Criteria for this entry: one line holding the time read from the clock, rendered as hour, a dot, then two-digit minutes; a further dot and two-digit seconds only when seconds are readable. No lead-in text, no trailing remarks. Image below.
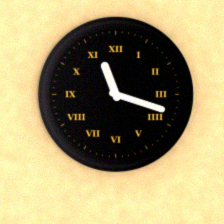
11.18
